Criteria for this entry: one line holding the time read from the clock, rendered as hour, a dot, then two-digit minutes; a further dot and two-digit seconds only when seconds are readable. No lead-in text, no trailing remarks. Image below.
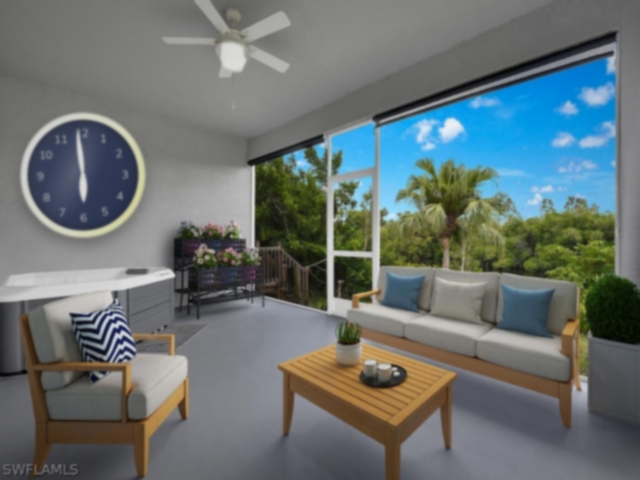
5.59
